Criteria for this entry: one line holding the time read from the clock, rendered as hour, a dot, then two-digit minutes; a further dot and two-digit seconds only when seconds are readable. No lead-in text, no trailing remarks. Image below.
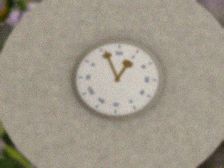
12.56
